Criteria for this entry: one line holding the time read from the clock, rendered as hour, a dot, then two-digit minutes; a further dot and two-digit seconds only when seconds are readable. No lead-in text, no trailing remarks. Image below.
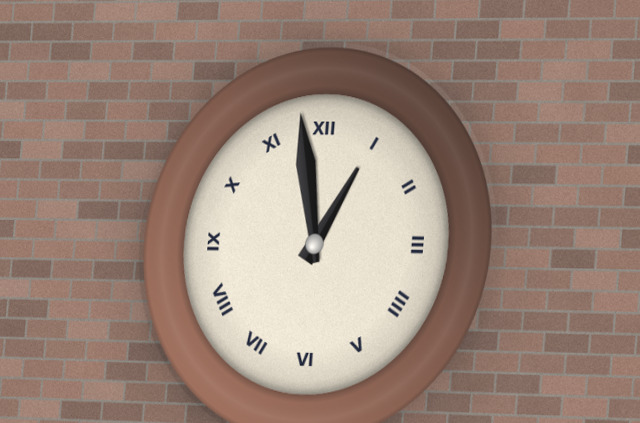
12.58
